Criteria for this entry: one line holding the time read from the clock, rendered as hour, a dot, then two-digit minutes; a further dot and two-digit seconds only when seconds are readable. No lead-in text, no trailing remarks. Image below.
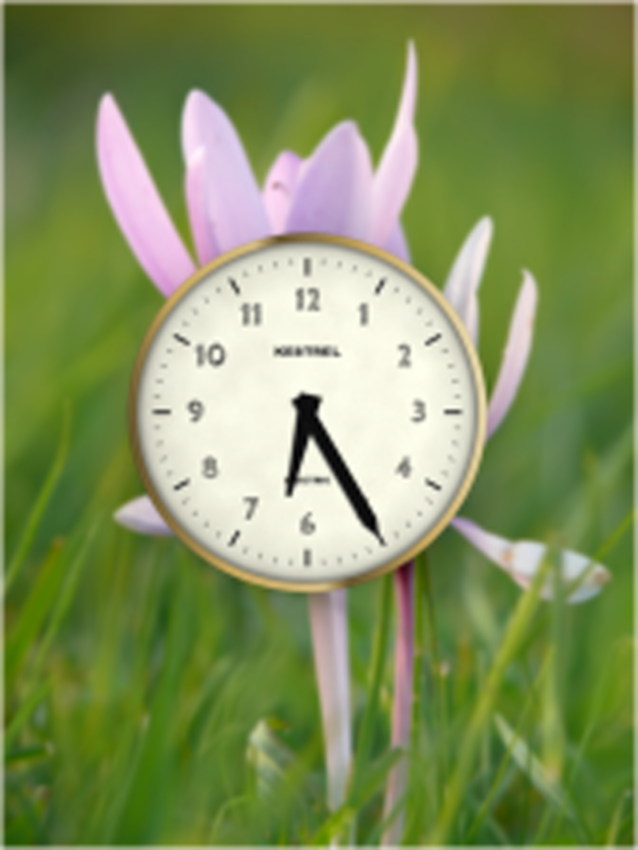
6.25
